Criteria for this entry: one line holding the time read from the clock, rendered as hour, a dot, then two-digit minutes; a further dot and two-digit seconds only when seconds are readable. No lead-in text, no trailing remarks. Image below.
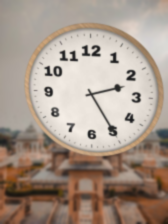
2.25
